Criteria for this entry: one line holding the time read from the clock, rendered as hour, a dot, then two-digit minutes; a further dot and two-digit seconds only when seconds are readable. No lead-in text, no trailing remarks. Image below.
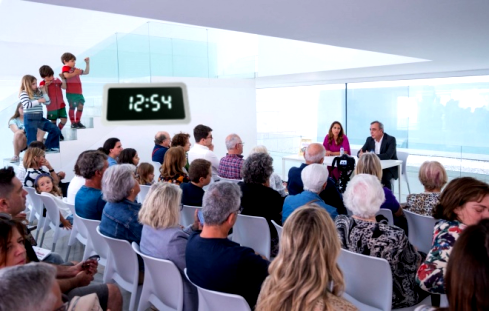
12.54
